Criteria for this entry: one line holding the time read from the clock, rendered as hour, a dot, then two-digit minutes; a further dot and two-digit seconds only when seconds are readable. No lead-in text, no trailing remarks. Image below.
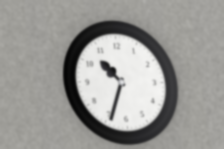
10.34
